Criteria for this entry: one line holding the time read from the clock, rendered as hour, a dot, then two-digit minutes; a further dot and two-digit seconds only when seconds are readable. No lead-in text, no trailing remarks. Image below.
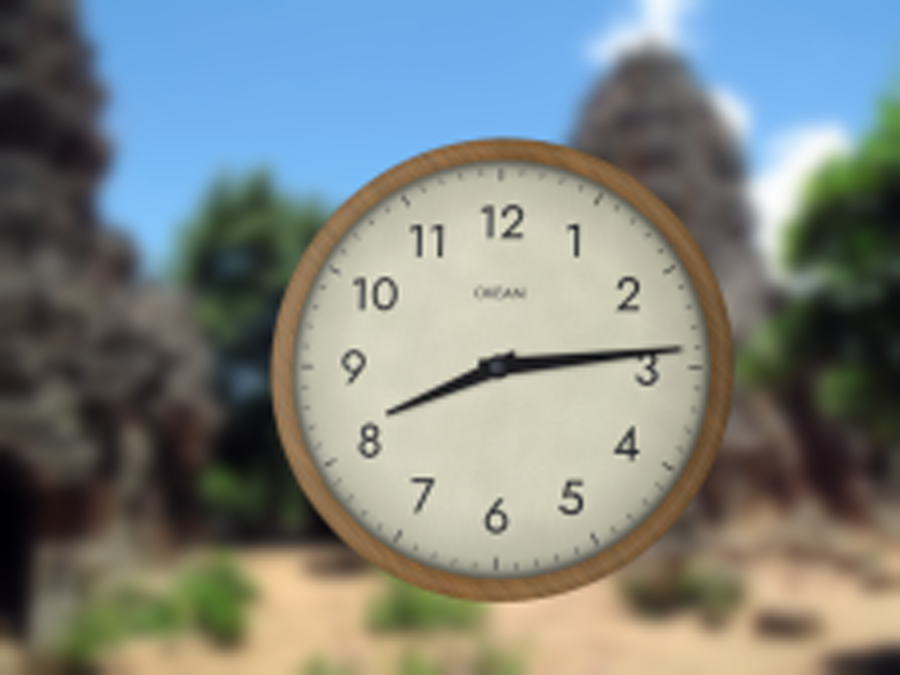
8.14
